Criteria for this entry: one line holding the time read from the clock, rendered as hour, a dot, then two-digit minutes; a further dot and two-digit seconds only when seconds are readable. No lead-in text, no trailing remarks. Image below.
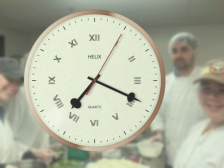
7.19.05
